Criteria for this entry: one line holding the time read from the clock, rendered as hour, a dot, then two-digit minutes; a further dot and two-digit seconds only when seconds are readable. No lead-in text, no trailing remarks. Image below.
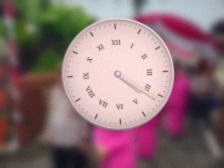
4.21
